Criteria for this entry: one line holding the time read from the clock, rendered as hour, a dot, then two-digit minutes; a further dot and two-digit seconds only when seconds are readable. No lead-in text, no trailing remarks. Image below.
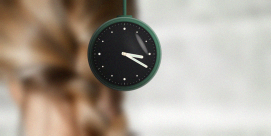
3.20
